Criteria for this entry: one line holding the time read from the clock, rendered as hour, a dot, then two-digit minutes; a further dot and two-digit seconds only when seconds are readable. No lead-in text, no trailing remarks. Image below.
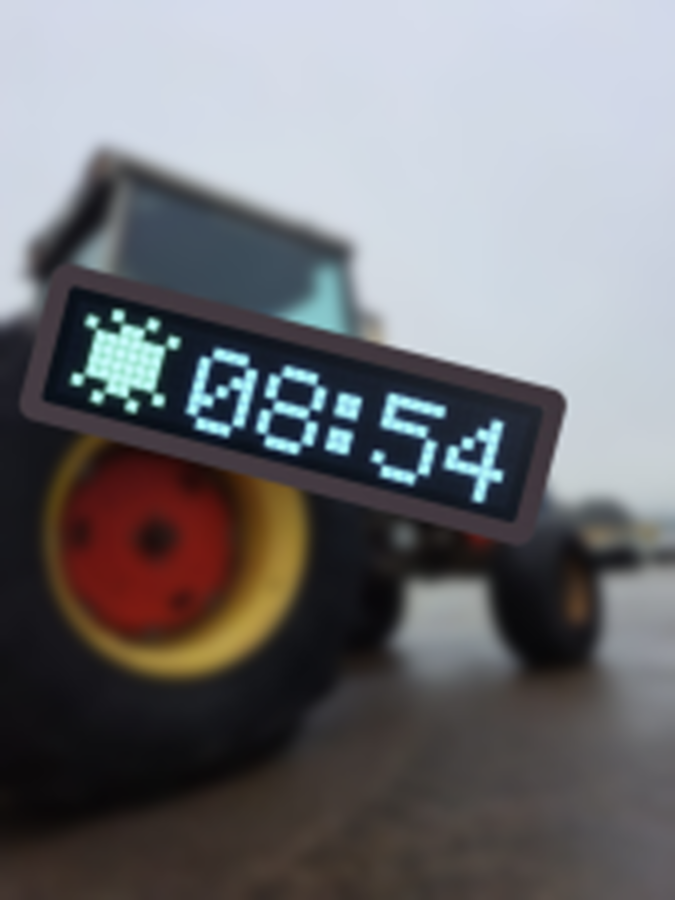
8.54
